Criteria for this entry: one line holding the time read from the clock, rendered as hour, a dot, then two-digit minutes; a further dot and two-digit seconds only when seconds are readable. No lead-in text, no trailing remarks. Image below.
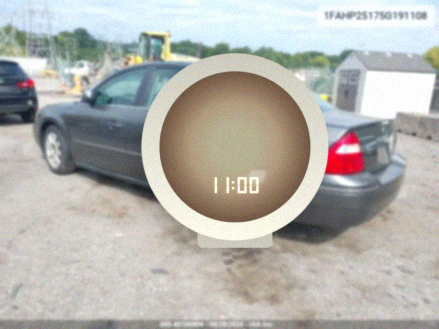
11.00
